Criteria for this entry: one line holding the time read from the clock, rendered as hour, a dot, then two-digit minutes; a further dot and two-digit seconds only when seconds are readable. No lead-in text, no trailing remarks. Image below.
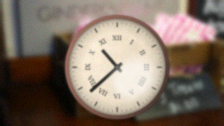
10.38
